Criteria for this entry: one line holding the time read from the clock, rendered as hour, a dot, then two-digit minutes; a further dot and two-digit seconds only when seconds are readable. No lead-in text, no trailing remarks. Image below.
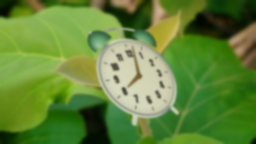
8.02
